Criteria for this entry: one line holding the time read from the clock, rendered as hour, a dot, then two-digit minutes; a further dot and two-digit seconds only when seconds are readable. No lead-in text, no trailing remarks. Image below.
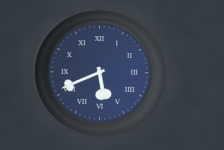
5.41
